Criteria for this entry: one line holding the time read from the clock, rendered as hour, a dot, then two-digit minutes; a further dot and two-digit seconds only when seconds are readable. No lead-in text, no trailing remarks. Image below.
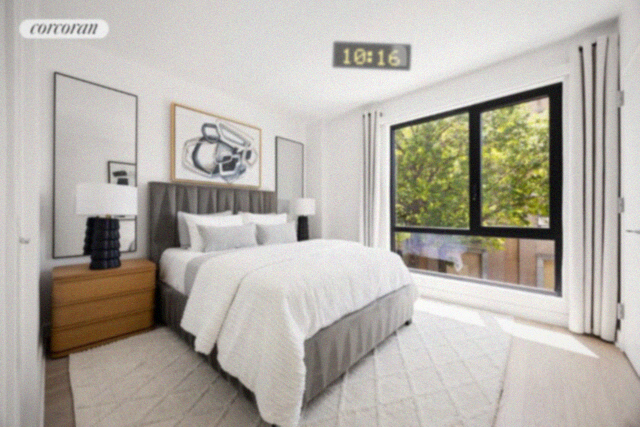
10.16
